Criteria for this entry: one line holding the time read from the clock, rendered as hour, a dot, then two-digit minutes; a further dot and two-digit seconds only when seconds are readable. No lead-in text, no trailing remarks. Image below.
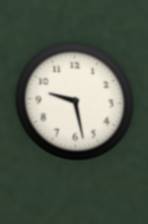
9.28
